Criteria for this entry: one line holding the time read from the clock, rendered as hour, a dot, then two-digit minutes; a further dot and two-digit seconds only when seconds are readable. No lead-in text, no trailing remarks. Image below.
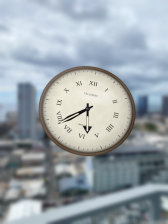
5.38
